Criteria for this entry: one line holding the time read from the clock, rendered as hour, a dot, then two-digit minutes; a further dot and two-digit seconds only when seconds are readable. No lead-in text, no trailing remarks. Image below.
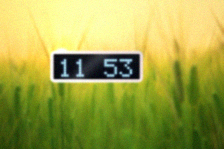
11.53
